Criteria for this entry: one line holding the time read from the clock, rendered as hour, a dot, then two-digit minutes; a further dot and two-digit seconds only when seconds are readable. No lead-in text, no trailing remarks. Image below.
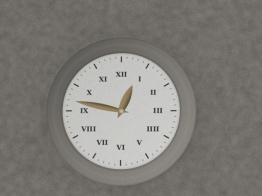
12.47
